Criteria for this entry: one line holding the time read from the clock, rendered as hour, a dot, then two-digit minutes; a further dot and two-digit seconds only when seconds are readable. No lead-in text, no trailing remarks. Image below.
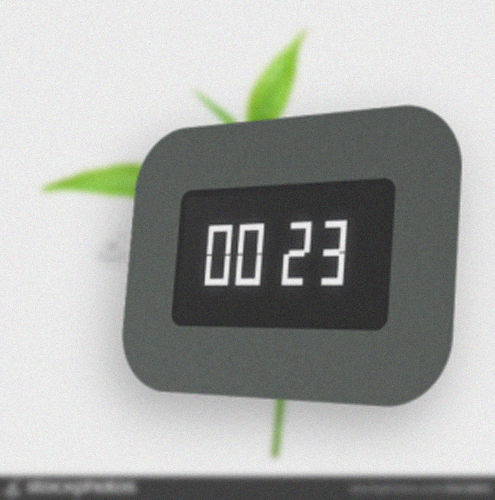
0.23
